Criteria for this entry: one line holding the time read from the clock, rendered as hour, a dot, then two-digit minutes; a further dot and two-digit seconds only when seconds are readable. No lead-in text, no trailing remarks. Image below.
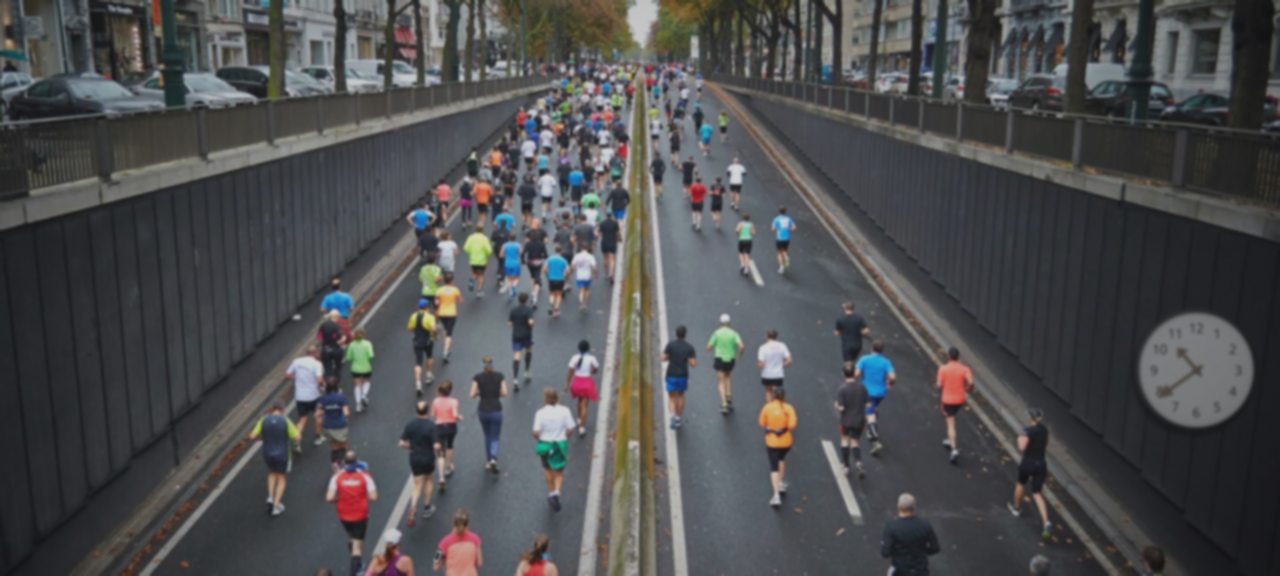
10.39
